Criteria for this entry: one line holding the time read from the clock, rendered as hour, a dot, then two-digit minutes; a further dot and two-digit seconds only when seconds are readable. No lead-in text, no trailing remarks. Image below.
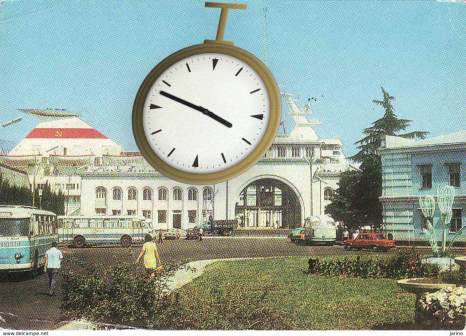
3.48
